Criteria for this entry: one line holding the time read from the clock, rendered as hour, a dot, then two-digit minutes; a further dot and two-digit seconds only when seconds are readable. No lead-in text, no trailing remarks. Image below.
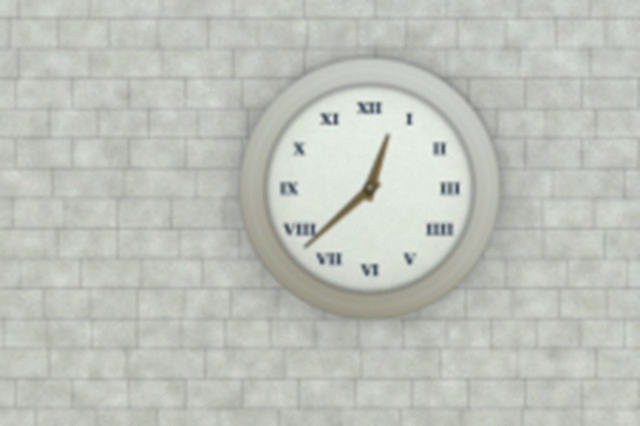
12.38
